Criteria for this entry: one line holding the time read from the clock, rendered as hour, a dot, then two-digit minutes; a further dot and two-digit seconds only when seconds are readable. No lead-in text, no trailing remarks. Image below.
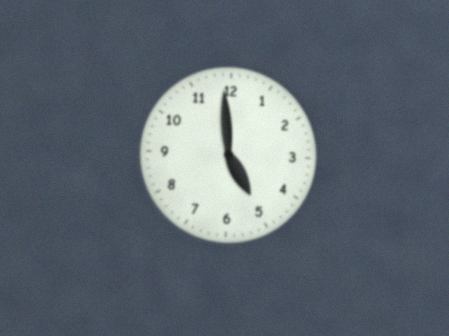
4.59
